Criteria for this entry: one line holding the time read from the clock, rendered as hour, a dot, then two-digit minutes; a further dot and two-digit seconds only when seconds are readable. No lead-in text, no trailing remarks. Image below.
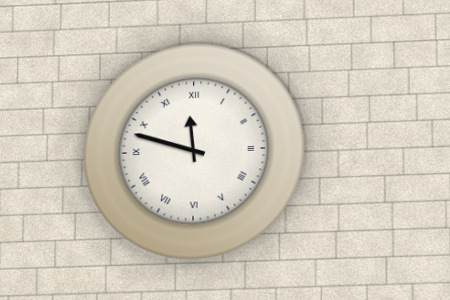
11.48
